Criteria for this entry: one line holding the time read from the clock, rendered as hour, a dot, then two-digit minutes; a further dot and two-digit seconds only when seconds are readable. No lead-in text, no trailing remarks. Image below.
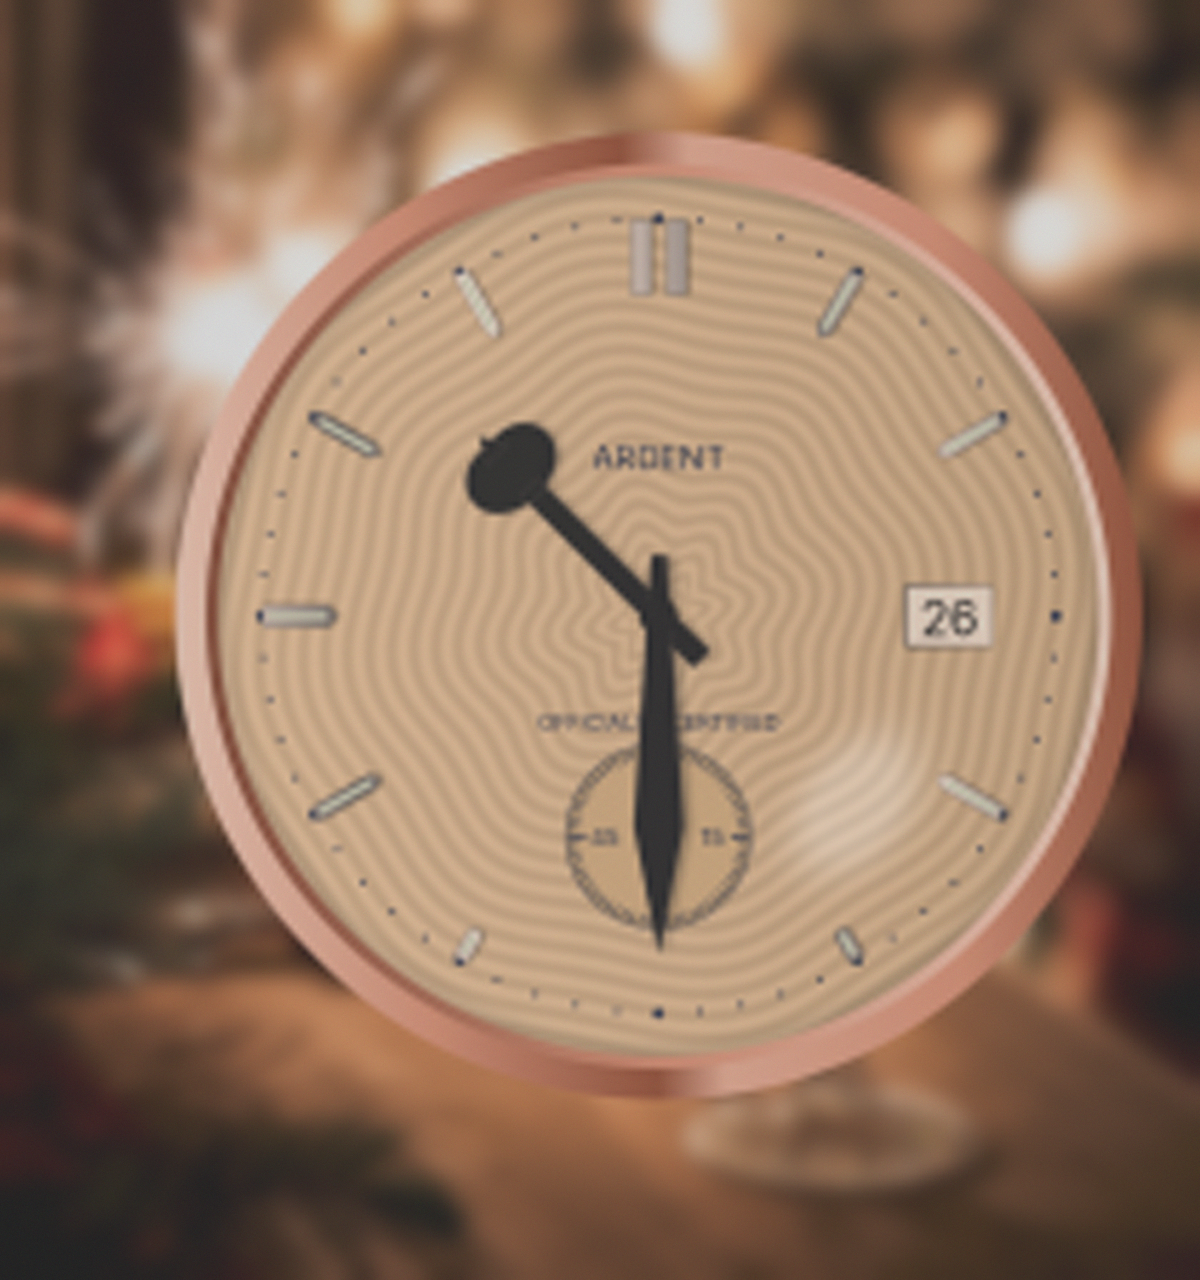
10.30
